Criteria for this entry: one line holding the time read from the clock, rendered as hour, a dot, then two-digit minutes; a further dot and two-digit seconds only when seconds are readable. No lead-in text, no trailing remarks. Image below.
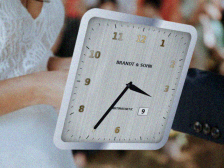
3.35
